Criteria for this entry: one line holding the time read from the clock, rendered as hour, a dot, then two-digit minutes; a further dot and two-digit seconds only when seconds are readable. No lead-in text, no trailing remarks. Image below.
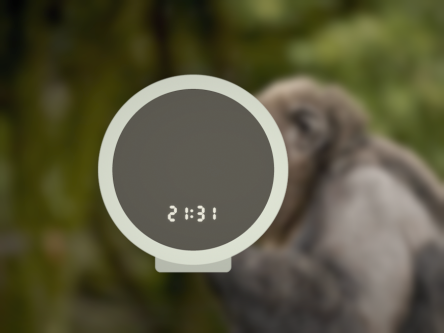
21.31
